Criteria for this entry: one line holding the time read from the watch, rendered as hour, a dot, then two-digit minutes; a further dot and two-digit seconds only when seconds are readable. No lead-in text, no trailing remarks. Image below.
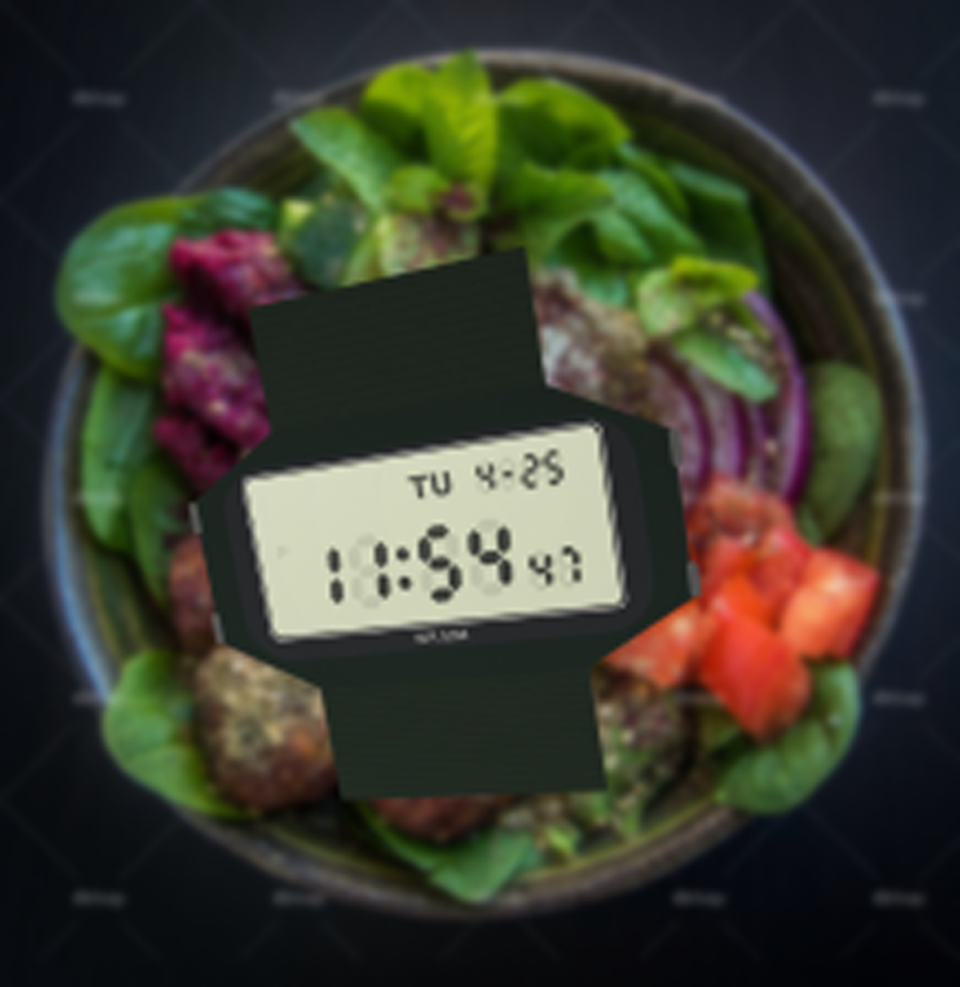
11.54.47
